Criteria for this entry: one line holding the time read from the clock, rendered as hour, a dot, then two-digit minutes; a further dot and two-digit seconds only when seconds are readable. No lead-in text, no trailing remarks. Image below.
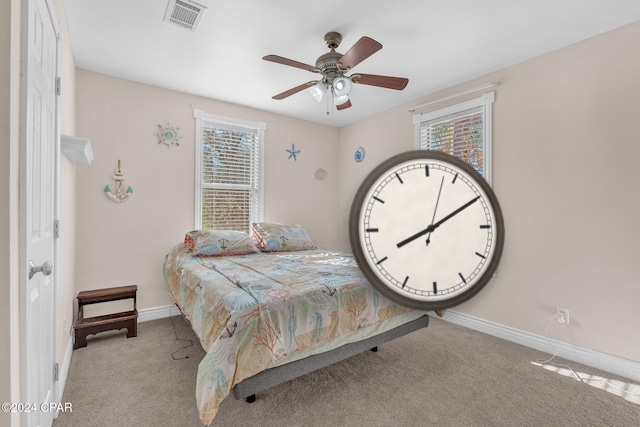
8.10.03
